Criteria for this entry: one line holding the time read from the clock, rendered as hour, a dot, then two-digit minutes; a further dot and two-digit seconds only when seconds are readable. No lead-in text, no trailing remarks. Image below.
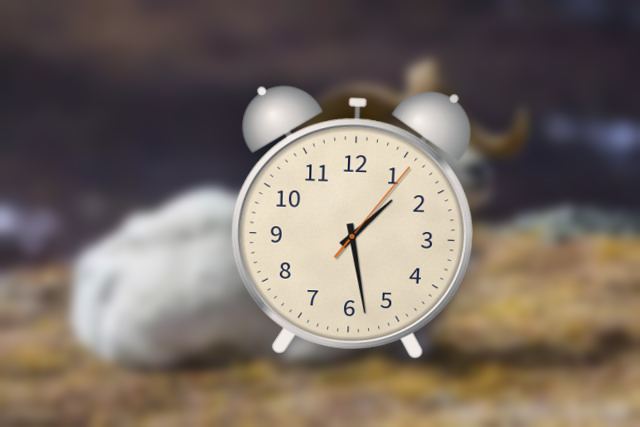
1.28.06
